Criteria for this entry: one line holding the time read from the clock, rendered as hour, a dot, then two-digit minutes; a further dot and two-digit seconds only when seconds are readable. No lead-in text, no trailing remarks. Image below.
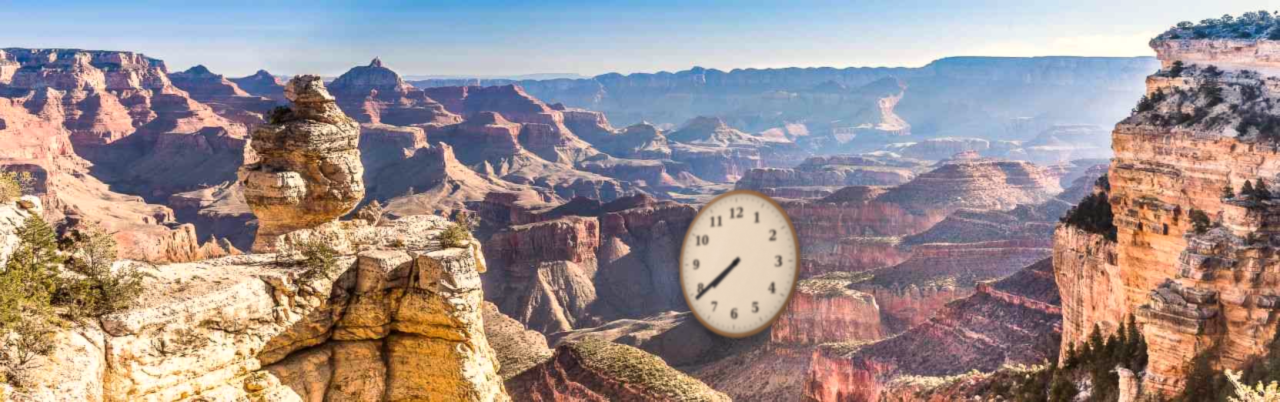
7.39
